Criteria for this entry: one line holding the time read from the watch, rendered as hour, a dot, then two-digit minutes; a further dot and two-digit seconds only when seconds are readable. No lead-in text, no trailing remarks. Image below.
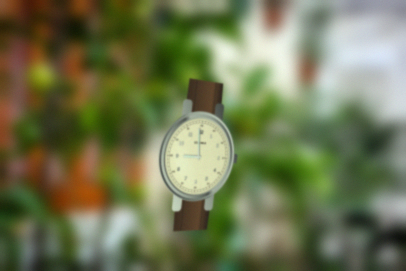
8.59
